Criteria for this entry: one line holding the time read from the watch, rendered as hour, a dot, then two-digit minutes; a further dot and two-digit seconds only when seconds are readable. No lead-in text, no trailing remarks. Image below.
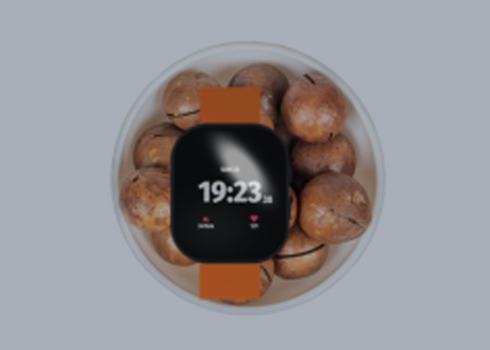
19.23
